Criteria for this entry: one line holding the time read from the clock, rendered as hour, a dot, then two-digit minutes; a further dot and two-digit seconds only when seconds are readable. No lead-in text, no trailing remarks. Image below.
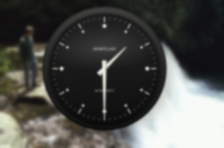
1.30
